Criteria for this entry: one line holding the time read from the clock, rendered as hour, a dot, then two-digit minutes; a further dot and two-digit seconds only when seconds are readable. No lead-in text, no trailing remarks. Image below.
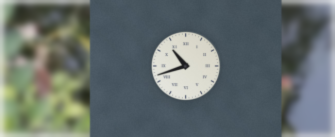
10.42
